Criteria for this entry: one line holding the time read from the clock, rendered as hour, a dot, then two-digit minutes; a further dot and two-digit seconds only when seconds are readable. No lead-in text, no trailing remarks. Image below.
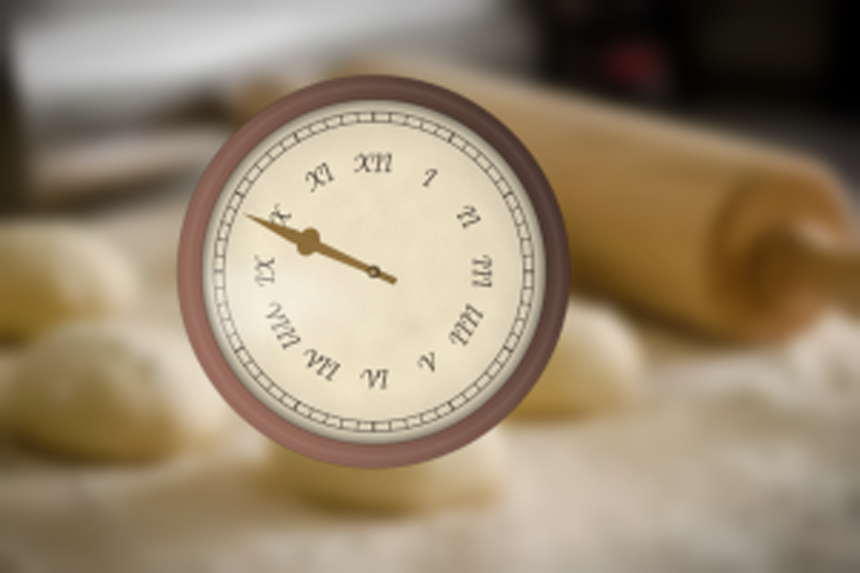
9.49
